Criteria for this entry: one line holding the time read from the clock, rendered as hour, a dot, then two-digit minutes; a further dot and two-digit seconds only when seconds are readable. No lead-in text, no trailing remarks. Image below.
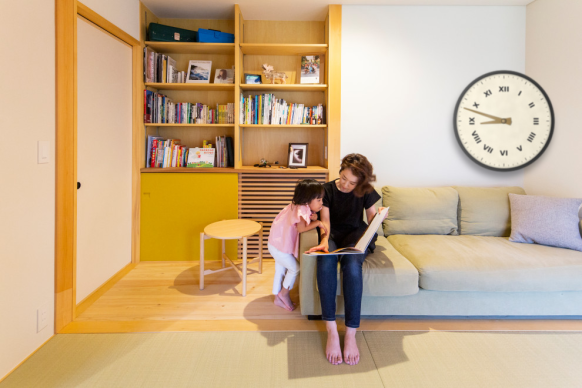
8.48
